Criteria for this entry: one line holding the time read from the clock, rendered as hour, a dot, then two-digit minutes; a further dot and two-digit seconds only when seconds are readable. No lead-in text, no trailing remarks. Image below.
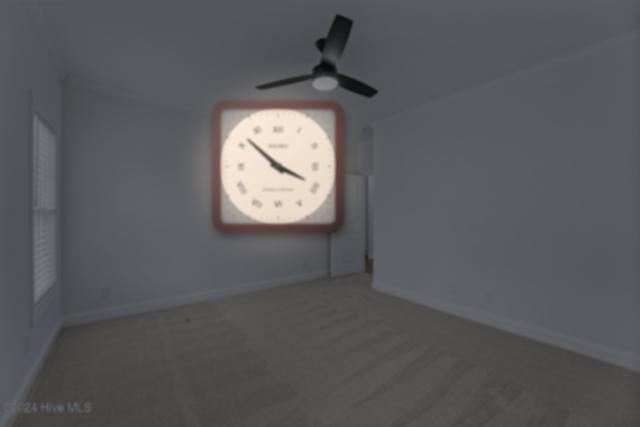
3.52
